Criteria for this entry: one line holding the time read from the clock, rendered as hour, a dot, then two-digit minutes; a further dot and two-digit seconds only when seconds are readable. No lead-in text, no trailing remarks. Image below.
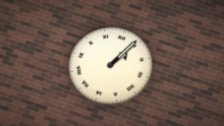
1.04
